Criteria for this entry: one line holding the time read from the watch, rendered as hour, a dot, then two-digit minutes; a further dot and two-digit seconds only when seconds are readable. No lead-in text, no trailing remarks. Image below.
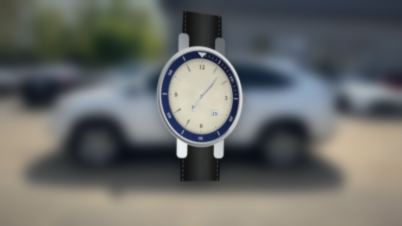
7.07
